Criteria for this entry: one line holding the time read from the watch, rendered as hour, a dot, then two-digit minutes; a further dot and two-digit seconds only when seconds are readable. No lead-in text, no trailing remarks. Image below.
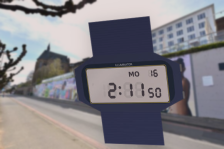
2.11.50
